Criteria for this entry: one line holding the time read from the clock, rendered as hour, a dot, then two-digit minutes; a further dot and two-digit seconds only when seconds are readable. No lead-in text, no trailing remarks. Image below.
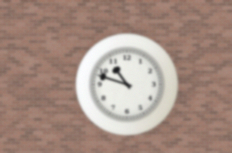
10.48
